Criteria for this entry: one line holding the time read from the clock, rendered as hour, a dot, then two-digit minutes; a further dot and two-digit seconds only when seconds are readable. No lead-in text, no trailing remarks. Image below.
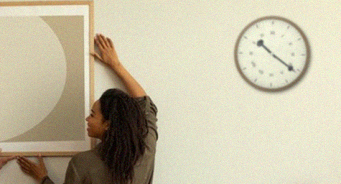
10.21
